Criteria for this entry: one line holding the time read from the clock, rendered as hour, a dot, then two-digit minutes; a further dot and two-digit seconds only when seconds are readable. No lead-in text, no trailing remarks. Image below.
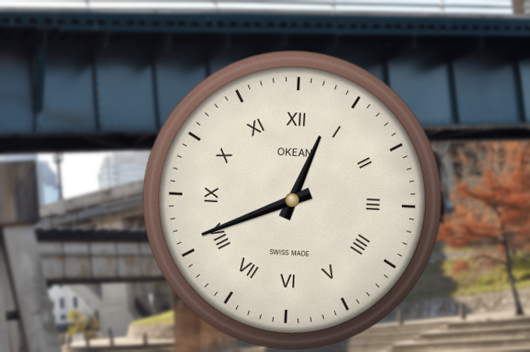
12.41
